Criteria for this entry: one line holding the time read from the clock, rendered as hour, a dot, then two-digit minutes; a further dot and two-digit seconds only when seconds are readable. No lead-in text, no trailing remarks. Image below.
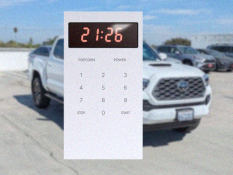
21.26
